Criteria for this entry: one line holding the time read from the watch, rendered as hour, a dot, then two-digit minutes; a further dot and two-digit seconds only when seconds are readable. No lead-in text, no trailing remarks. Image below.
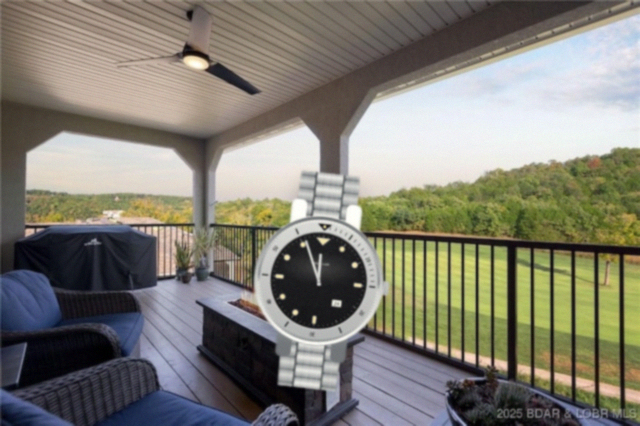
11.56
